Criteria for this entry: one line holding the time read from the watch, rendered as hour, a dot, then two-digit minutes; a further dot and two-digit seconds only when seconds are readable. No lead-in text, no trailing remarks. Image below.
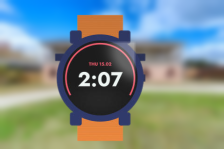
2.07
